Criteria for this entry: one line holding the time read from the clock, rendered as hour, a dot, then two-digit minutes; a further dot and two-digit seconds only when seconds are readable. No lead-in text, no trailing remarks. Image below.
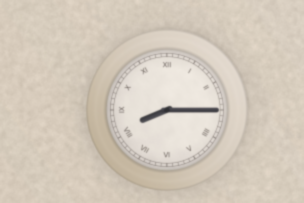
8.15
